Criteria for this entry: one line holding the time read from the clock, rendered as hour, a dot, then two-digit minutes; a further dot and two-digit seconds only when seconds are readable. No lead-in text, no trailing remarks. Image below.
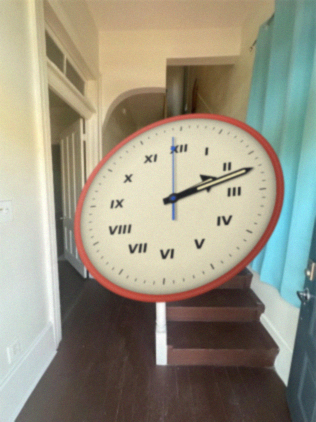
2.11.59
